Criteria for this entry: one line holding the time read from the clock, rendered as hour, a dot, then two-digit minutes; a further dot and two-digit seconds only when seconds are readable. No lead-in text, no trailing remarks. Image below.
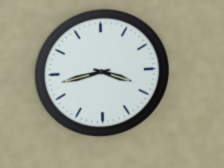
3.43
